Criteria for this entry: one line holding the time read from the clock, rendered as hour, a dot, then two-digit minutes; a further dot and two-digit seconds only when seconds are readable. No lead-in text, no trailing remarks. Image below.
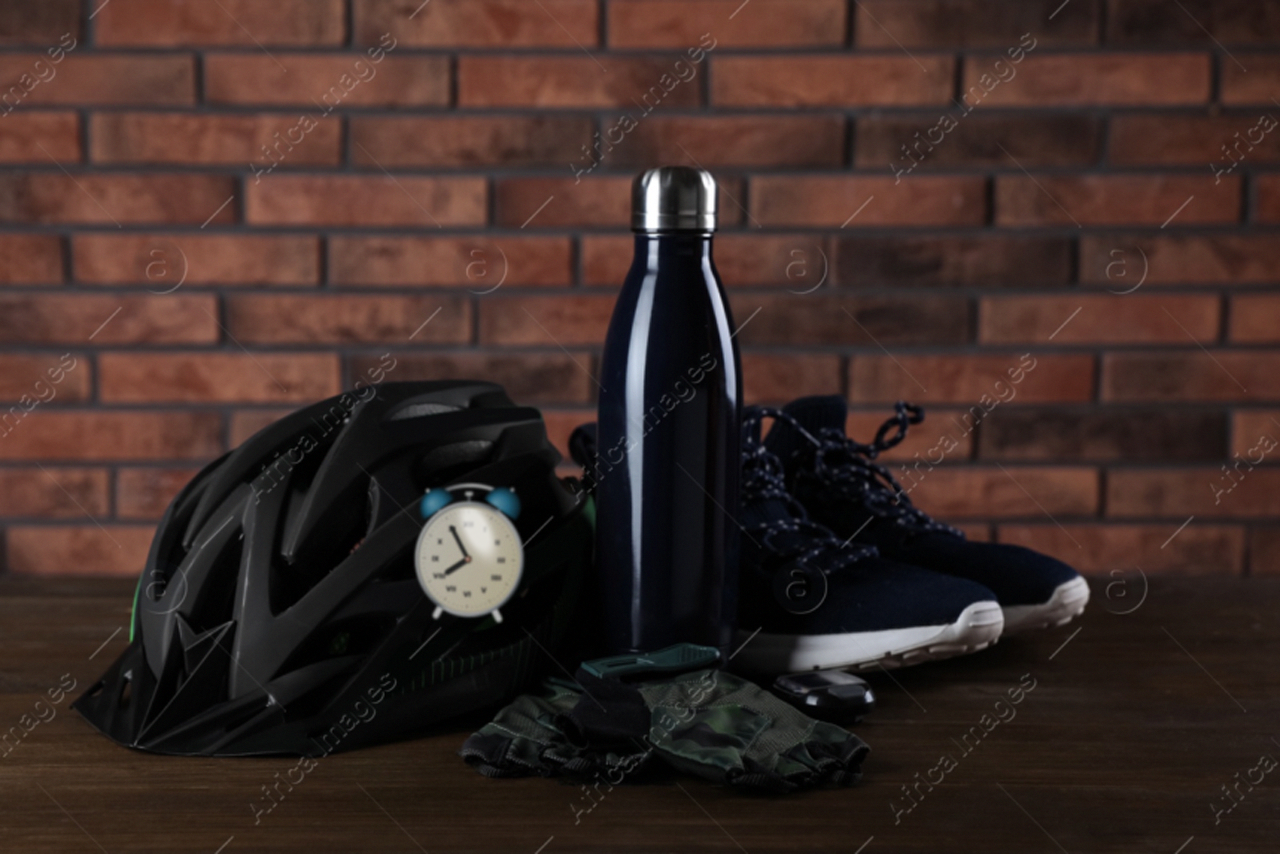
7.55
